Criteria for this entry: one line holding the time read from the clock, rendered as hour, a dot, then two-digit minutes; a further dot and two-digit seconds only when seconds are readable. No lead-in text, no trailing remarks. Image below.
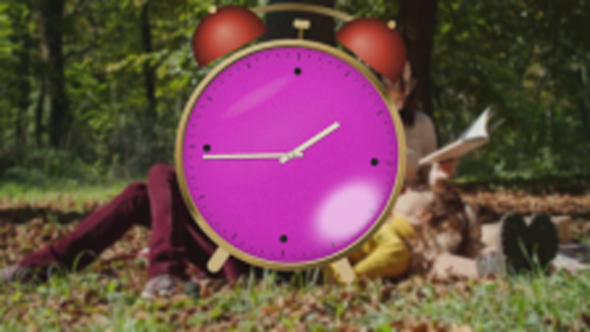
1.44
